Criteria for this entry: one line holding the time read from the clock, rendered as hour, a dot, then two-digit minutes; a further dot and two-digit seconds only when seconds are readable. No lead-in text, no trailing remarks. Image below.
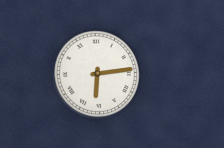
6.14
